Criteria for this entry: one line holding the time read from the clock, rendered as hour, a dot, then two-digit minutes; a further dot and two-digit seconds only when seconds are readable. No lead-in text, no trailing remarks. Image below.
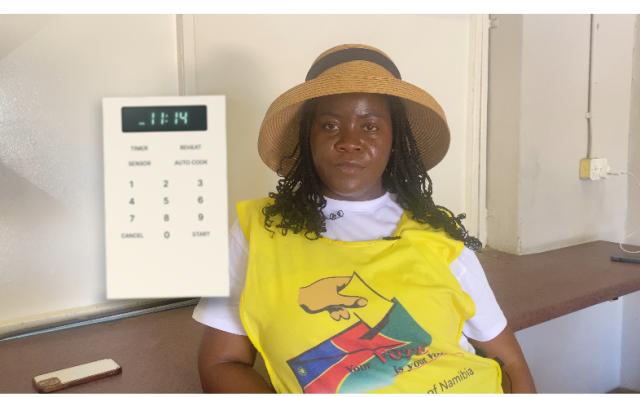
11.14
